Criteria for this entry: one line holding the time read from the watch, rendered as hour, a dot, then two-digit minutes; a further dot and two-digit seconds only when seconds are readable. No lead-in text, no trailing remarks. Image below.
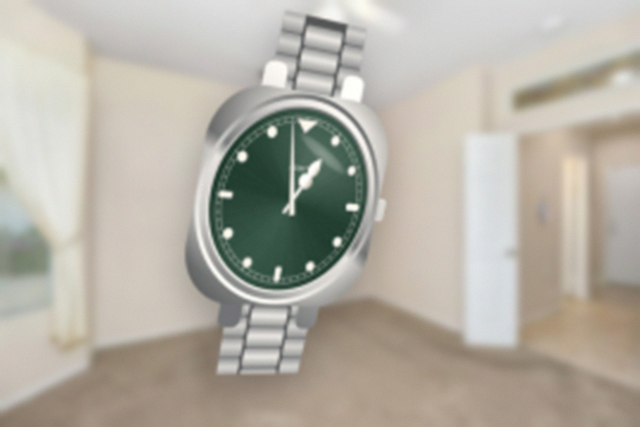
12.58
